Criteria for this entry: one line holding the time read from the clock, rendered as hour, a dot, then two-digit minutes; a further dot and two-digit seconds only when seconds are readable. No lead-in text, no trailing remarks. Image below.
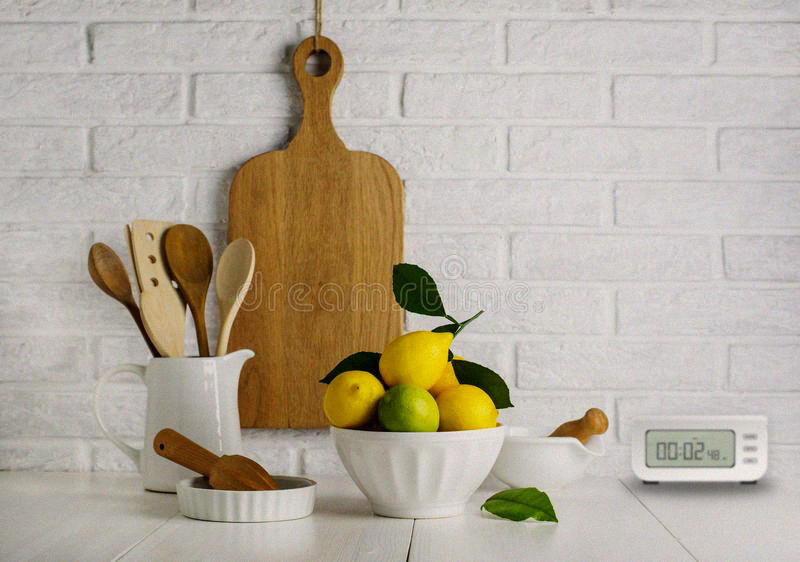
0.02
